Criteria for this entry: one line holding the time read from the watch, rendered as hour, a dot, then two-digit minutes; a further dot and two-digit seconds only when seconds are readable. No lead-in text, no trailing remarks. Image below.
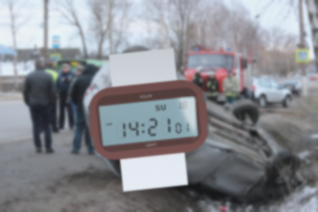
14.21.01
